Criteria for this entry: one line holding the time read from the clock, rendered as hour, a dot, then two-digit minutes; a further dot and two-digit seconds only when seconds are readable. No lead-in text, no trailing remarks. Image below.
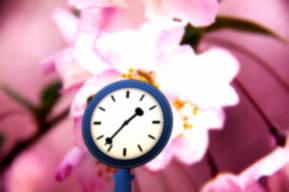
1.37
